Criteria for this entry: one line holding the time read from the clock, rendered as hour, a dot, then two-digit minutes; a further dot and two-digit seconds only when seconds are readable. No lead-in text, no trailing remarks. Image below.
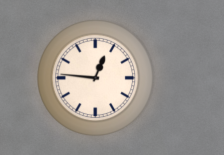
12.46
